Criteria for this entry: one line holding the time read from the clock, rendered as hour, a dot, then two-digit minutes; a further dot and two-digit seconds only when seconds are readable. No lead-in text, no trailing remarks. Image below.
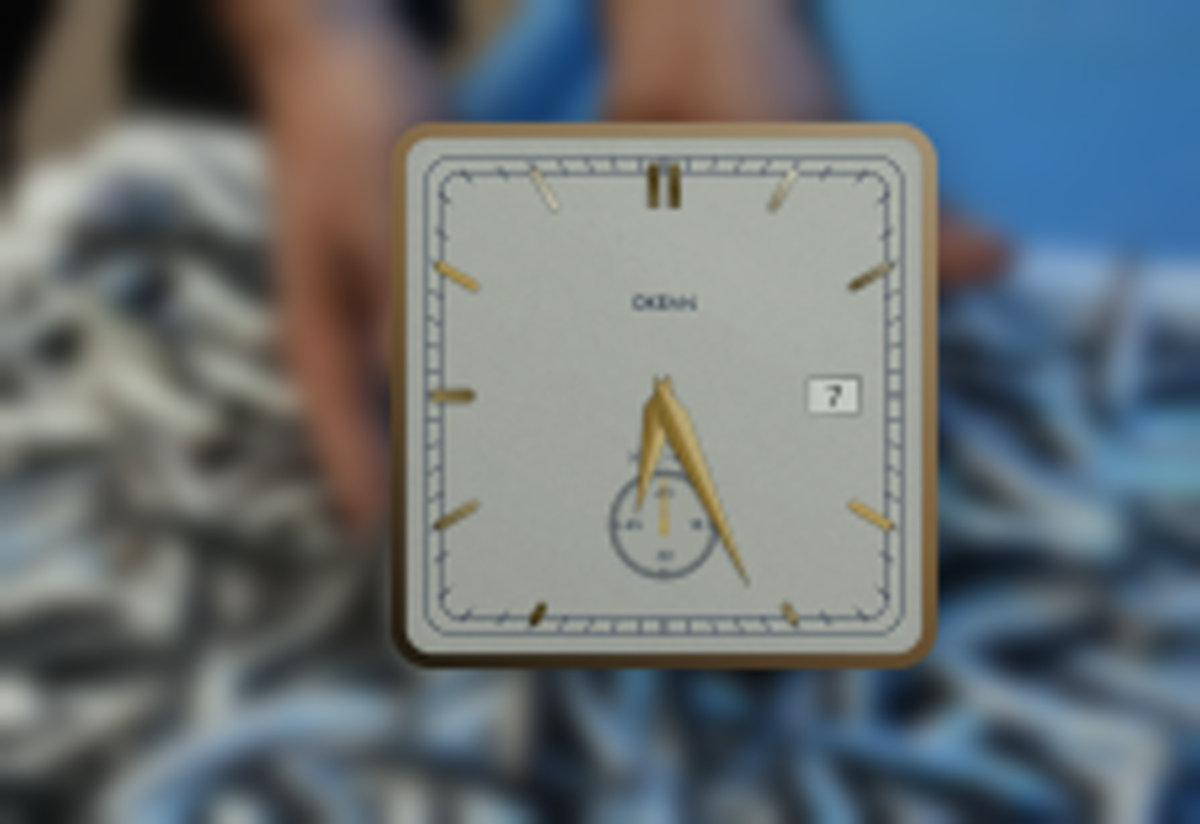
6.26
